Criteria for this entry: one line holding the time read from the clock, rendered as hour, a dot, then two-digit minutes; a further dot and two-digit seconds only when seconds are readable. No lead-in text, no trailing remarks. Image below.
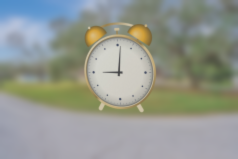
9.01
